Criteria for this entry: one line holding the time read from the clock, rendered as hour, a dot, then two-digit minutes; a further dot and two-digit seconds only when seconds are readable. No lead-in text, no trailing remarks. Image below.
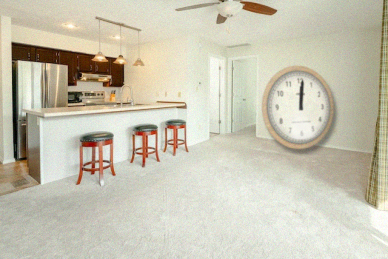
12.01
